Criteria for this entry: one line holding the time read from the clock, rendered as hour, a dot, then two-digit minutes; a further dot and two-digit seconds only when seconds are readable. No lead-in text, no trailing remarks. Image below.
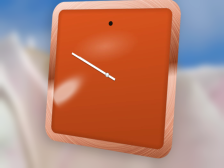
9.49
